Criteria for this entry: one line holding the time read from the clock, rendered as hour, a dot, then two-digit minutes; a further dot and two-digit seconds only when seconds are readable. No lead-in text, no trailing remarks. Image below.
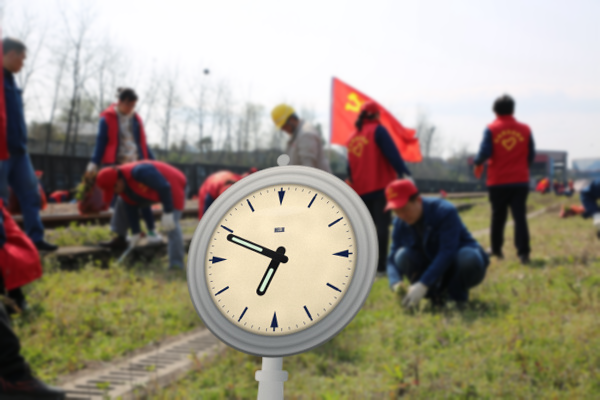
6.49
